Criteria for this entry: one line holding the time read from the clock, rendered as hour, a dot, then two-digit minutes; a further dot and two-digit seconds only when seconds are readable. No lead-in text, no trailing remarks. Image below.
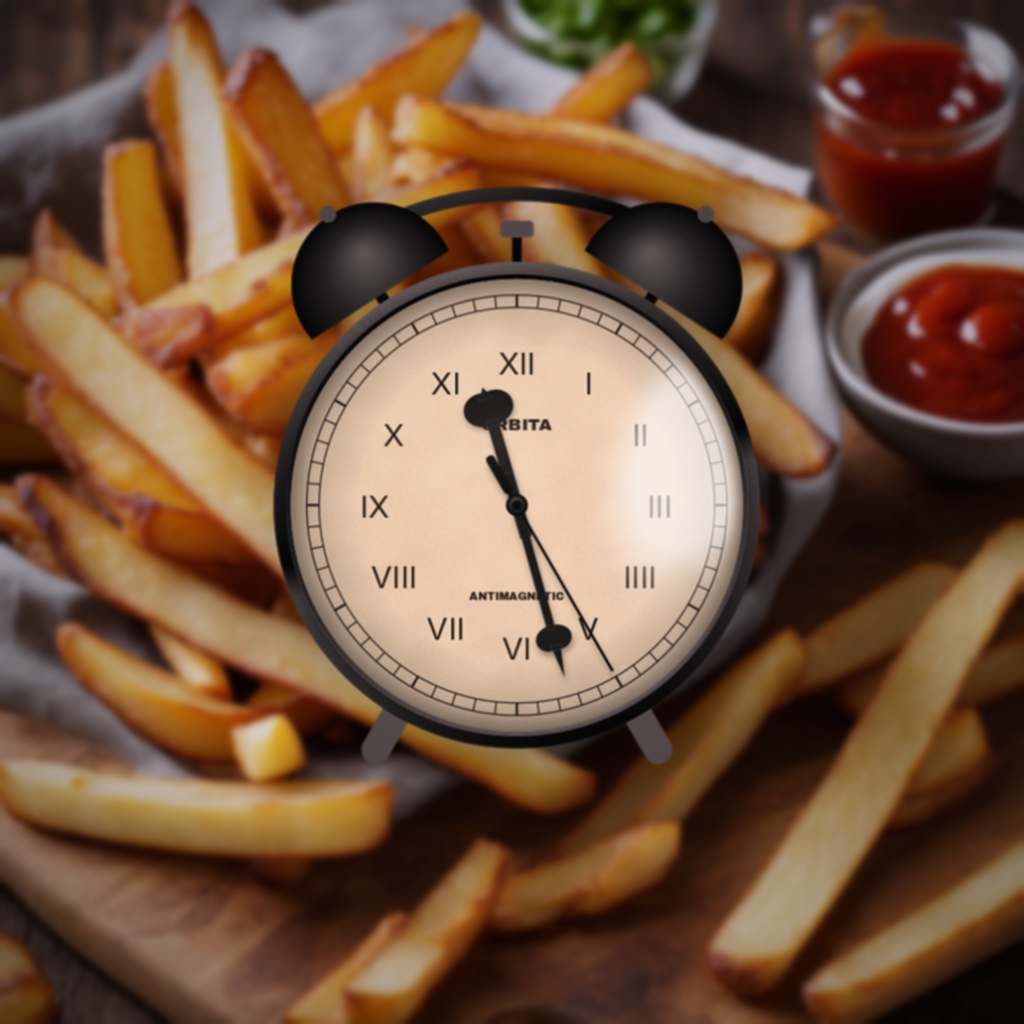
11.27.25
